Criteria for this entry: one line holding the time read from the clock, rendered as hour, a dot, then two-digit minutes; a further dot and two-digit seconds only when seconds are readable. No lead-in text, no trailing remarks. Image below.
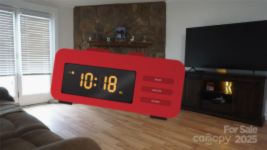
10.18
